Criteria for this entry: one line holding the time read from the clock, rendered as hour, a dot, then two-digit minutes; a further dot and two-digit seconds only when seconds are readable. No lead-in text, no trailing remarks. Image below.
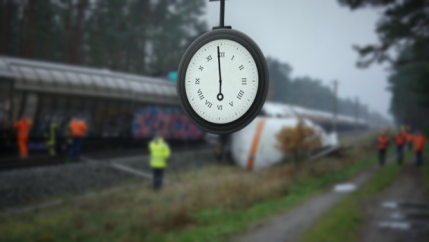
5.59
